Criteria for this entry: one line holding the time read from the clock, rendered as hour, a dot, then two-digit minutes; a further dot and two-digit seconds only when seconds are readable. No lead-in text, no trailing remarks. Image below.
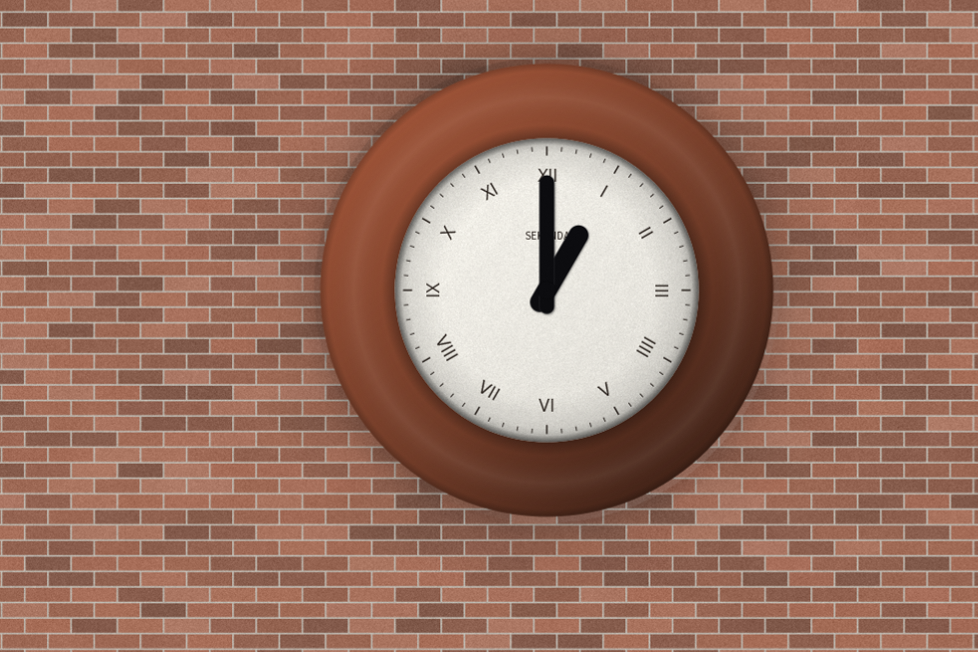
1.00
